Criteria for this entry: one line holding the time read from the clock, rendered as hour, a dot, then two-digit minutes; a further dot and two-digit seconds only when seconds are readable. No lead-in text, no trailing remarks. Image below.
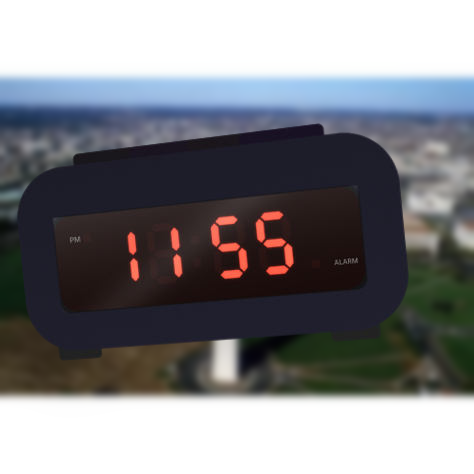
11.55
